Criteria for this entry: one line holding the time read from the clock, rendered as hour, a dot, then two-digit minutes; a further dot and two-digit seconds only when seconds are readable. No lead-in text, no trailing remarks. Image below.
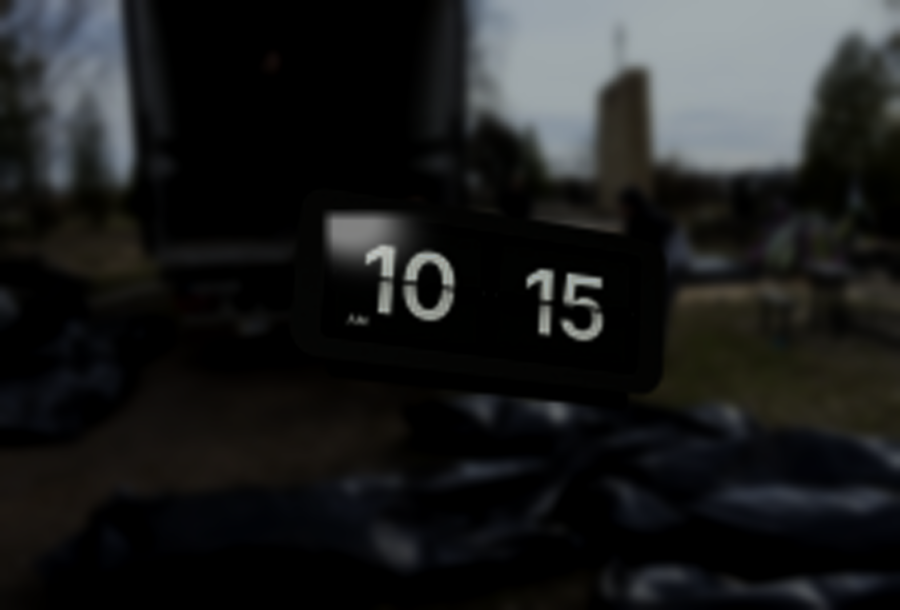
10.15
